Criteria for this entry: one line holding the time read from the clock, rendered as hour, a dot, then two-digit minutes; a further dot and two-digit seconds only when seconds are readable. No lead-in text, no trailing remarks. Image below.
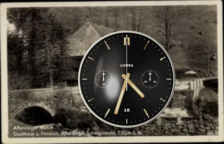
4.33
